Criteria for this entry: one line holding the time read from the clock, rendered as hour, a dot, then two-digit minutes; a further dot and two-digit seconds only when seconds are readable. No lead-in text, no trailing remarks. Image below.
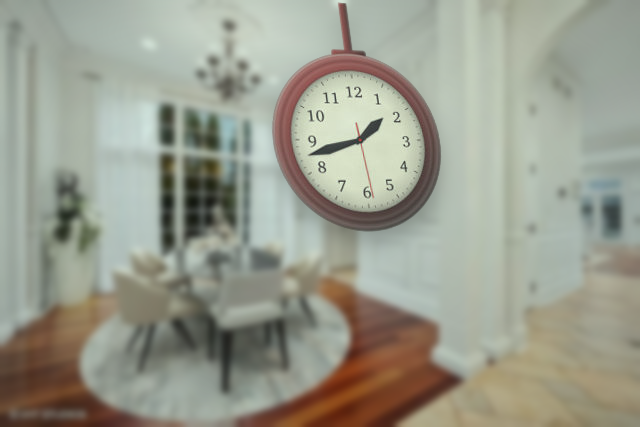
1.42.29
